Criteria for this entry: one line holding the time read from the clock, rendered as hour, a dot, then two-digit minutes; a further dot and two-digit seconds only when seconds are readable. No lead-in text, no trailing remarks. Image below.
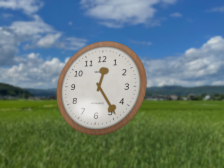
12.24
